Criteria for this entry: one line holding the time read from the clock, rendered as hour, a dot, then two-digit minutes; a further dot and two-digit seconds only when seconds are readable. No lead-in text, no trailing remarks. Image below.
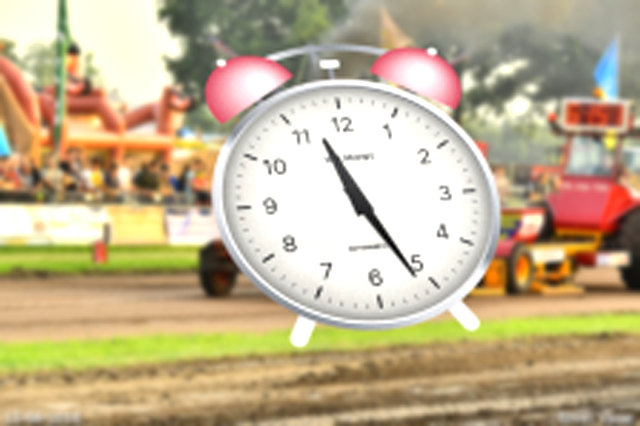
11.26
